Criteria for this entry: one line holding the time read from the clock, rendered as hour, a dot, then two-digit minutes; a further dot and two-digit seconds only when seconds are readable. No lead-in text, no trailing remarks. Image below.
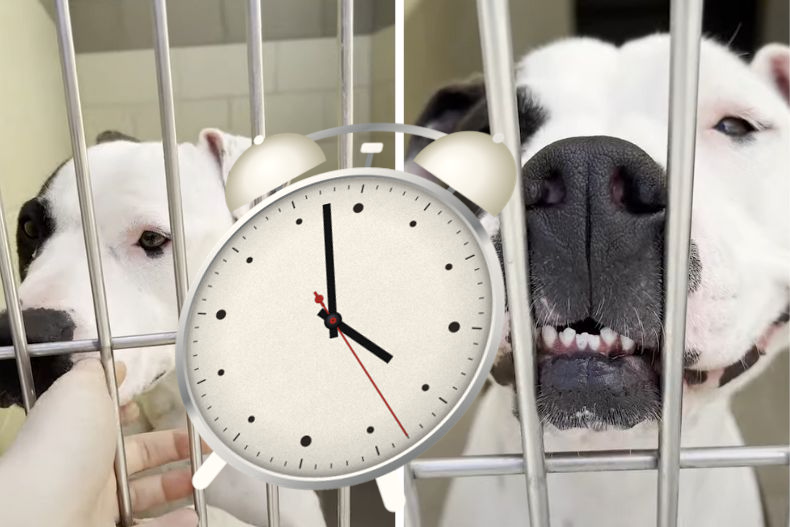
3.57.23
